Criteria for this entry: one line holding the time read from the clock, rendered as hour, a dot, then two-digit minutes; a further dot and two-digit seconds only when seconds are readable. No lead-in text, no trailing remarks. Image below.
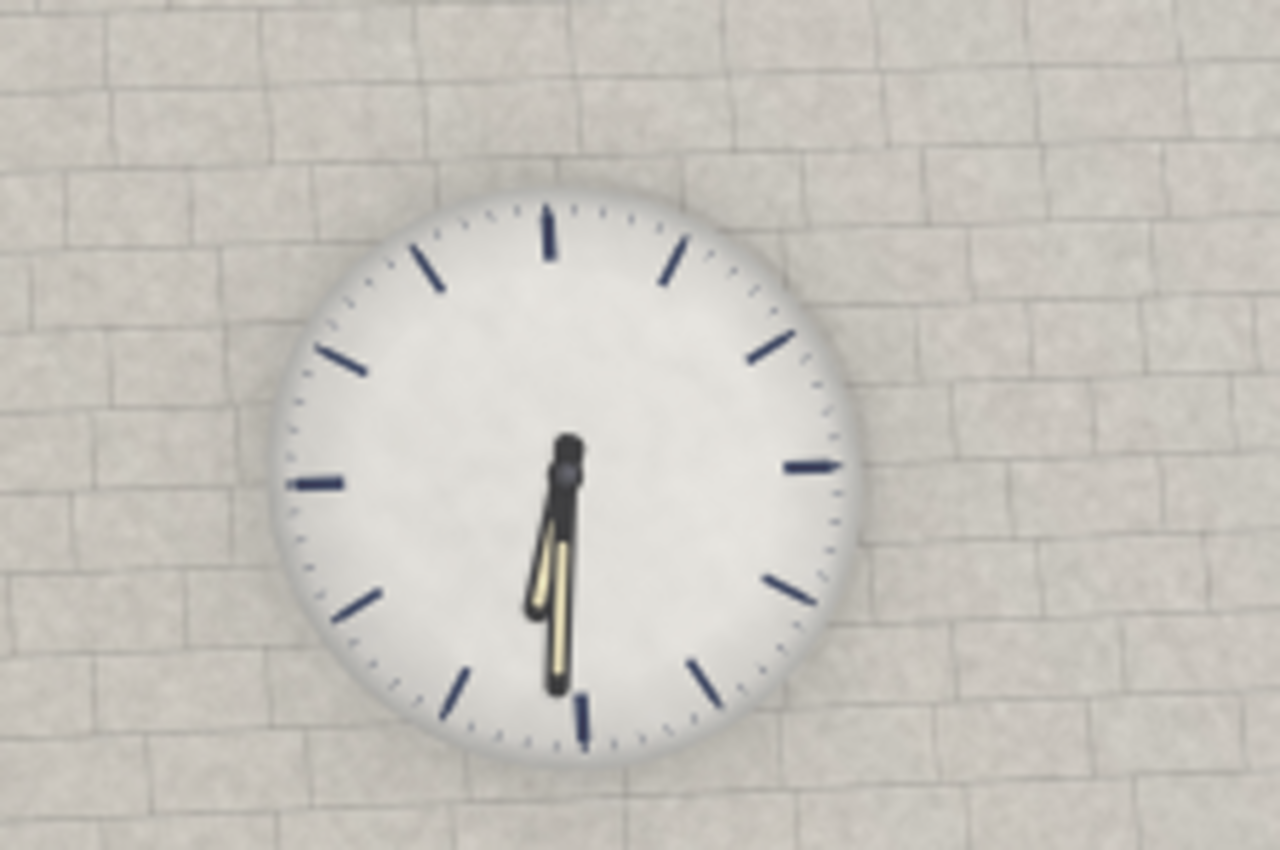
6.31
